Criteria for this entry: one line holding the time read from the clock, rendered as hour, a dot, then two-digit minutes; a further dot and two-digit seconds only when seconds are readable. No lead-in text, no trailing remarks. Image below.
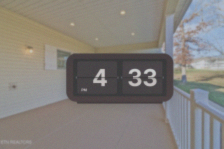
4.33
